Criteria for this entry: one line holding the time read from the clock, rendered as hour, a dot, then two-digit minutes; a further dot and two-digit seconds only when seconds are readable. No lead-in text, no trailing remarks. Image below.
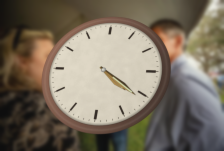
4.21
